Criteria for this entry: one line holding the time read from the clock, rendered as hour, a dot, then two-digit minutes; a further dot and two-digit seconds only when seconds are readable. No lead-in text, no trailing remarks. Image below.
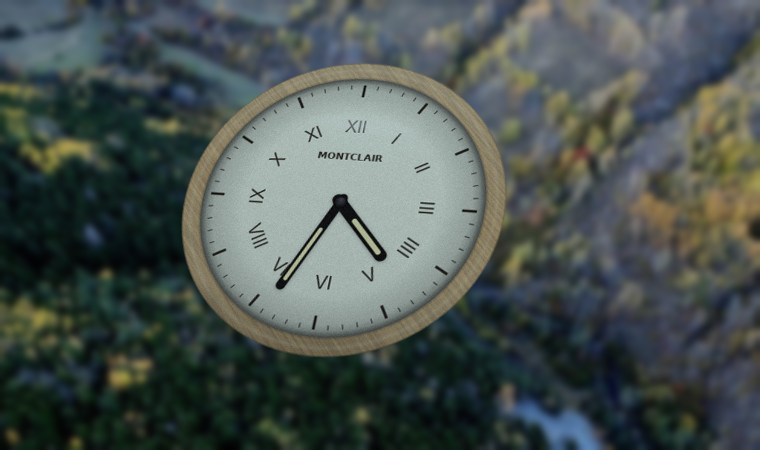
4.34
